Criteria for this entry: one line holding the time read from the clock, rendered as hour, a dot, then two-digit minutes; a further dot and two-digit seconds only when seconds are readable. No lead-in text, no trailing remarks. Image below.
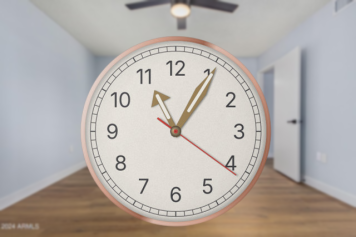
11.05.21
